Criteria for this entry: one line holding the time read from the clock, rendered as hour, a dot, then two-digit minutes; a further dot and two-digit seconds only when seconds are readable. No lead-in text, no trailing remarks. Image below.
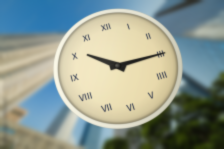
10.15
